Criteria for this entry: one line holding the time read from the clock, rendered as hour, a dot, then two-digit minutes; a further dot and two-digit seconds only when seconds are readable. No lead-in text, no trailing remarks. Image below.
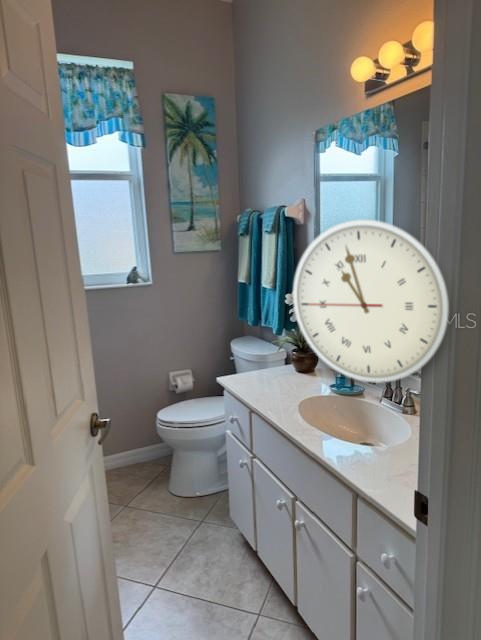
10.57.45
